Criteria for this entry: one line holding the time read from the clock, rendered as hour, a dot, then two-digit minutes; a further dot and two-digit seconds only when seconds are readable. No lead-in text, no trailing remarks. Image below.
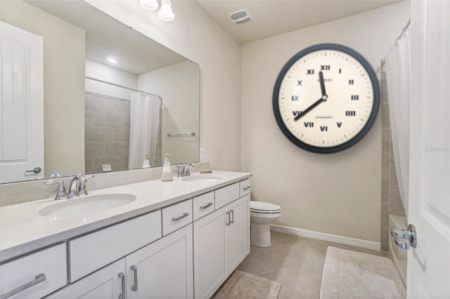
11.39
